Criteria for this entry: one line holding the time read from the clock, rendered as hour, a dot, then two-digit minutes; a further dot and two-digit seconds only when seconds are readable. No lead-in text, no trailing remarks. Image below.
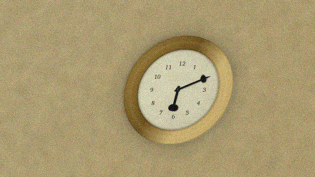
6.11
